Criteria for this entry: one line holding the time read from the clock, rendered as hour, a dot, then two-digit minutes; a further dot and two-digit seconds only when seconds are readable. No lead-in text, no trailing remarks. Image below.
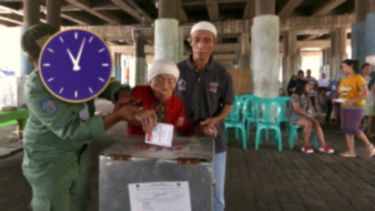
11.03
